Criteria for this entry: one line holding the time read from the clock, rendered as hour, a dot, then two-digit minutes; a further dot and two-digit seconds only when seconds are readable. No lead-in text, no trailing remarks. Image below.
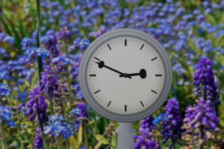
2.49
